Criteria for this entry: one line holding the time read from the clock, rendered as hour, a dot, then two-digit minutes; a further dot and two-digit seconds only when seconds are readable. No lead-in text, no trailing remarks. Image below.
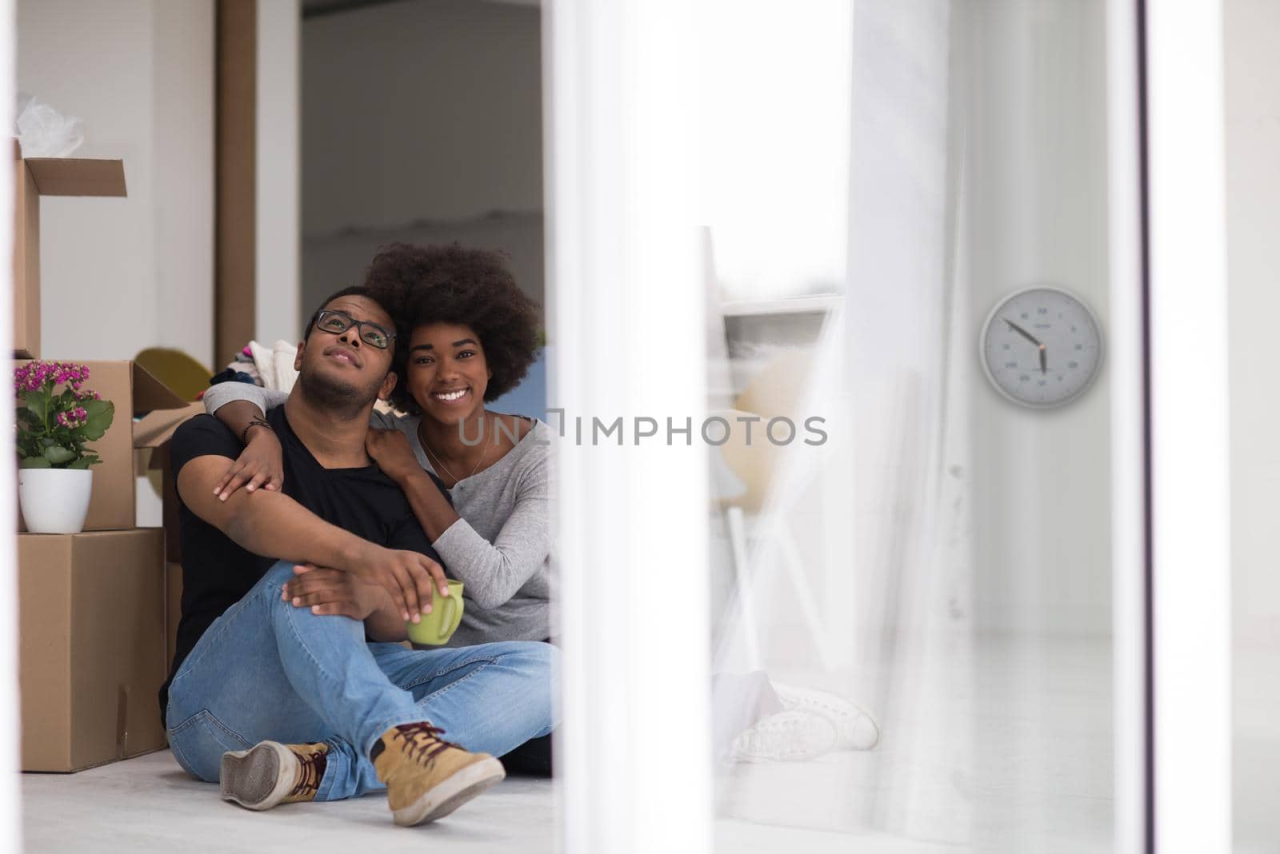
5.51
